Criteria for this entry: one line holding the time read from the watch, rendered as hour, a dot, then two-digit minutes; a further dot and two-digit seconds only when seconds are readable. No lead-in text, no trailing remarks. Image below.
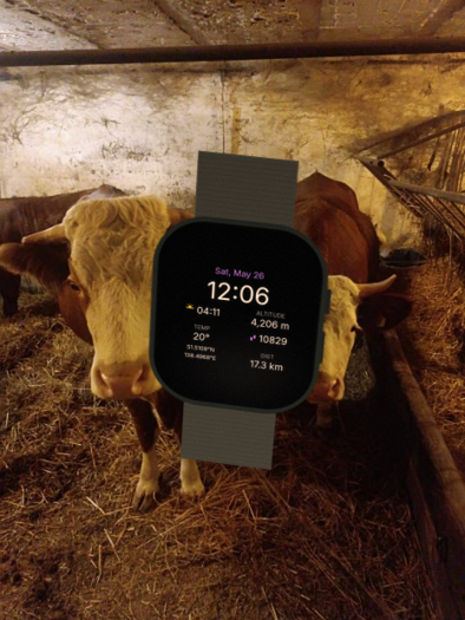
12.06
